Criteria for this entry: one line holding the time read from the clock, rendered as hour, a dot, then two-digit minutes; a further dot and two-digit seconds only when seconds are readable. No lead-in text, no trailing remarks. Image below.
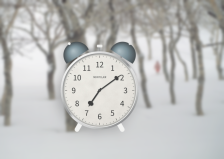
7.09
